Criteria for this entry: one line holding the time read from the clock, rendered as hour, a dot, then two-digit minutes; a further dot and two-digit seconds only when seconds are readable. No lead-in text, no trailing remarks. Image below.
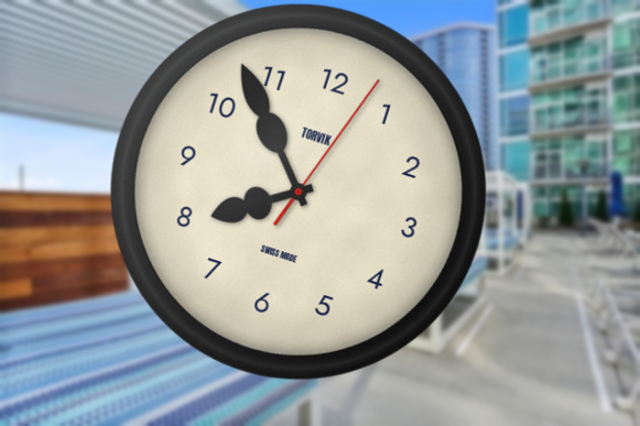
7.53.03
